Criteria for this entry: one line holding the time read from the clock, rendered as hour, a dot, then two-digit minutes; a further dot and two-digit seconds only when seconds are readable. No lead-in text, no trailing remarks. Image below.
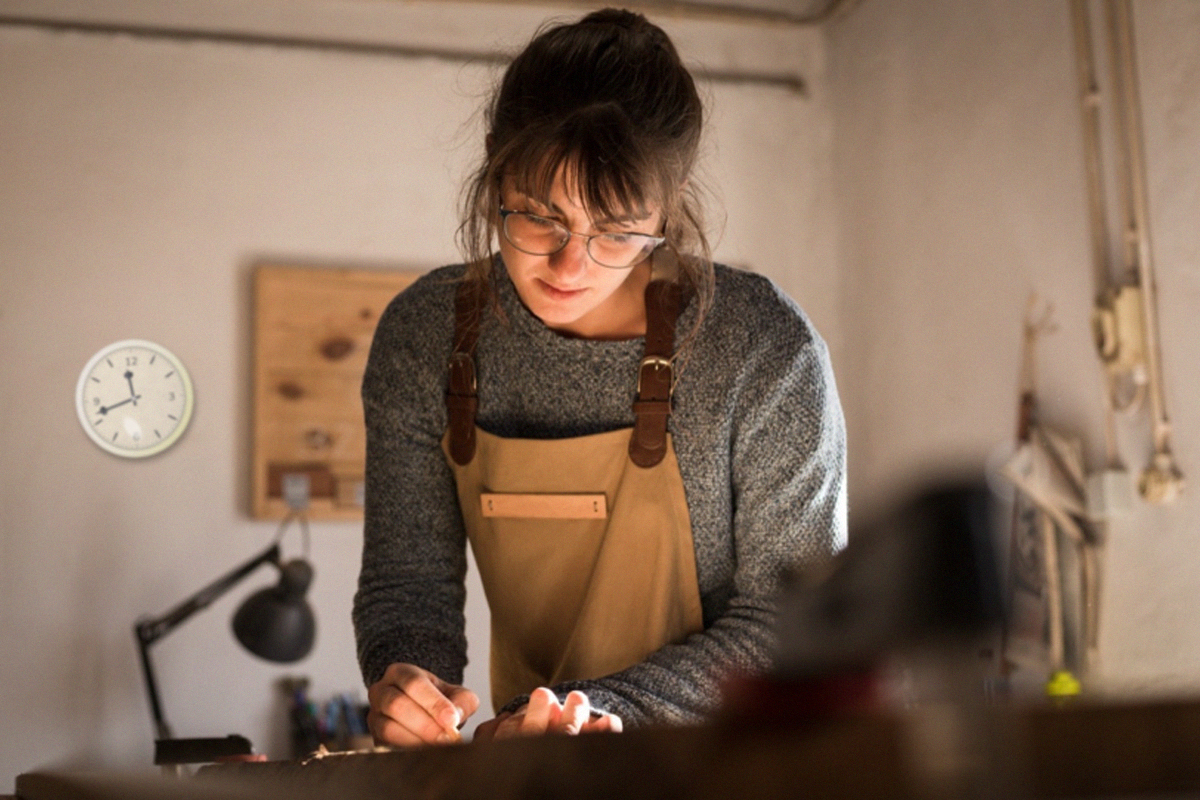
11.42
